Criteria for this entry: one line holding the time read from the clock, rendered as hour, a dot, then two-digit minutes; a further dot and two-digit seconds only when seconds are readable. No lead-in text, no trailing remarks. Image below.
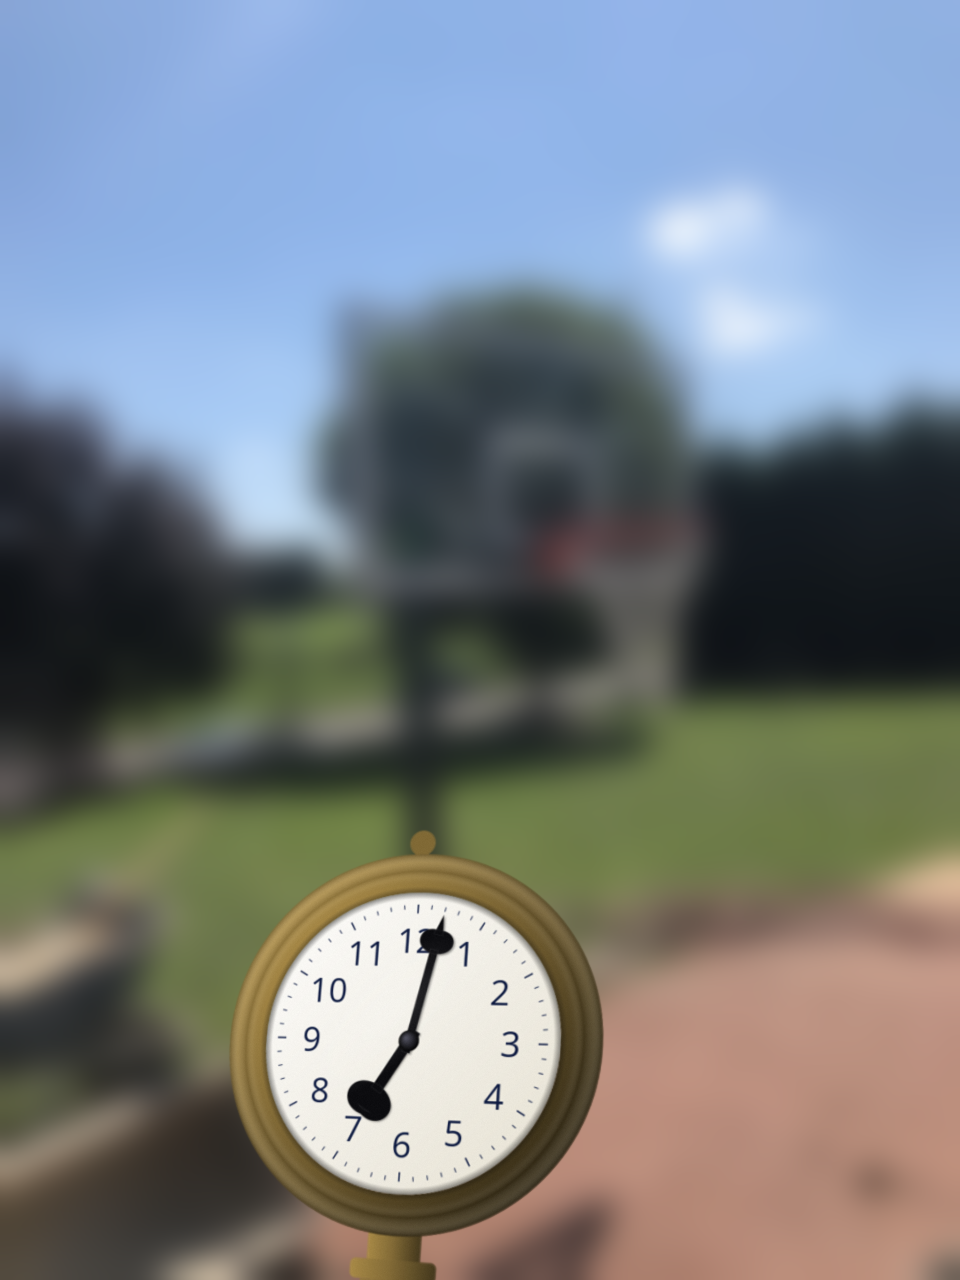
7.02
